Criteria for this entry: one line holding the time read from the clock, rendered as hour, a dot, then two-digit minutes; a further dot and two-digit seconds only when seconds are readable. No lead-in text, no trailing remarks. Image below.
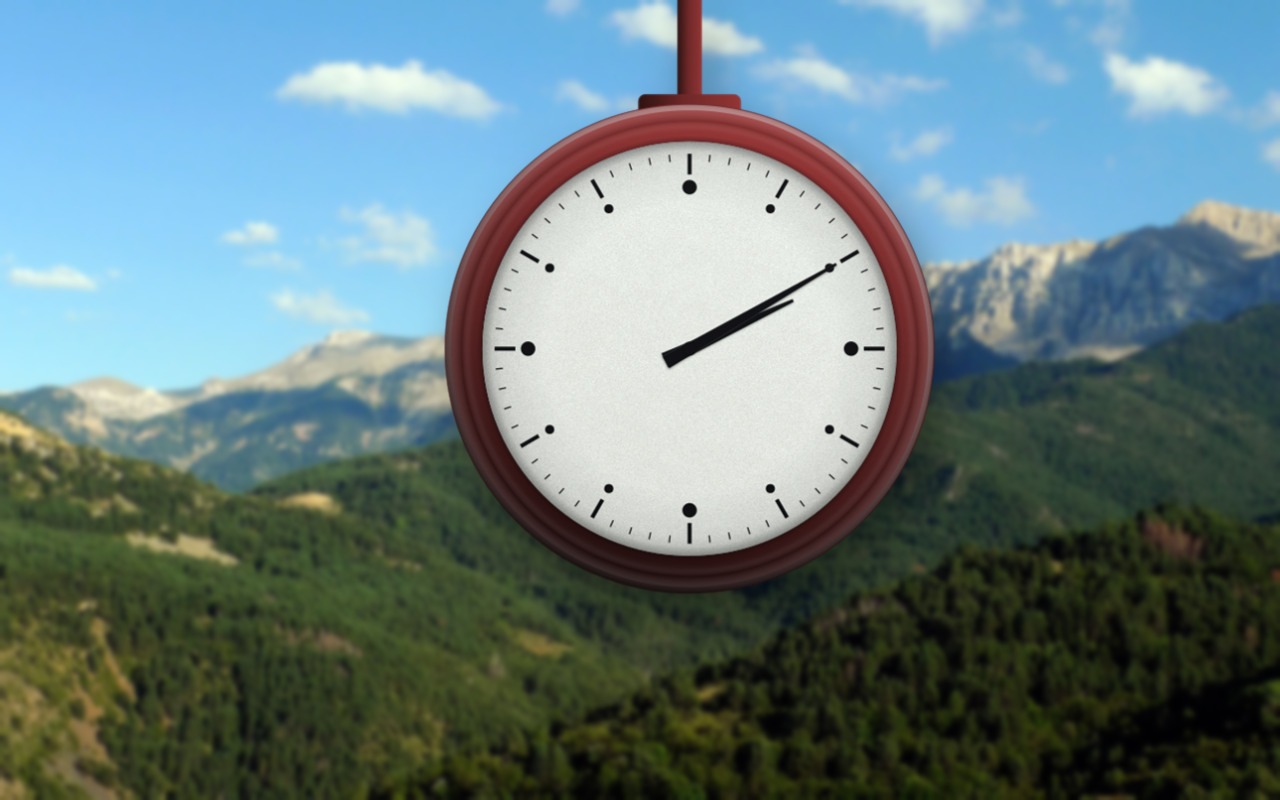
2.10
